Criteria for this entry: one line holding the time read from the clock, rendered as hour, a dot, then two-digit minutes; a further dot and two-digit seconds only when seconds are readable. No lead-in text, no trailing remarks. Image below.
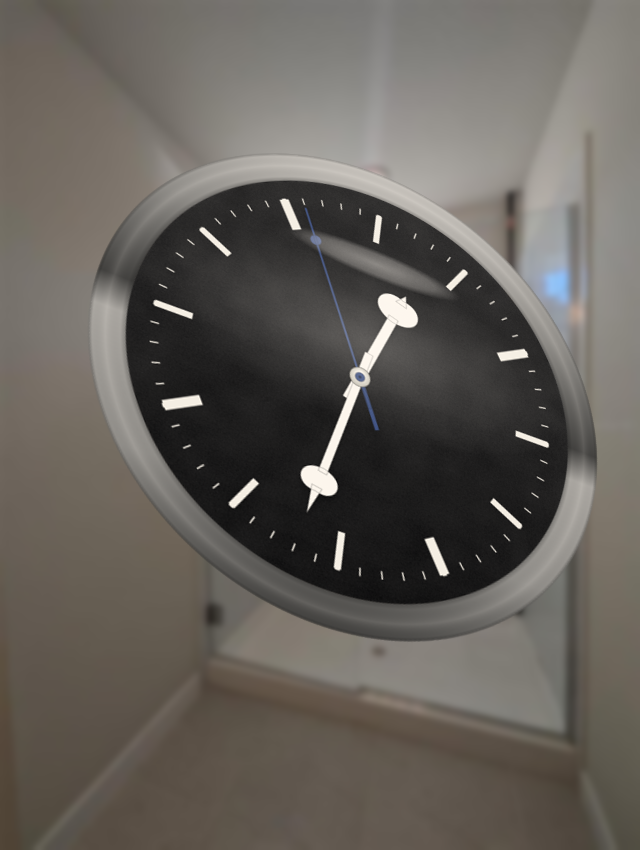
1.37.01
